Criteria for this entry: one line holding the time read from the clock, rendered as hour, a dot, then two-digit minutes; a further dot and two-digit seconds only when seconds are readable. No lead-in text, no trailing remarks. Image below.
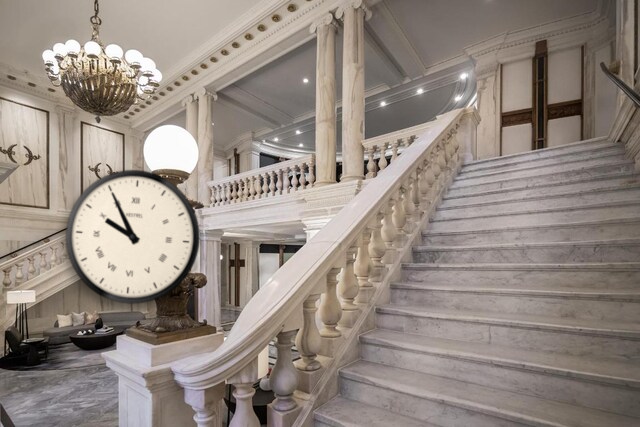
9.55
